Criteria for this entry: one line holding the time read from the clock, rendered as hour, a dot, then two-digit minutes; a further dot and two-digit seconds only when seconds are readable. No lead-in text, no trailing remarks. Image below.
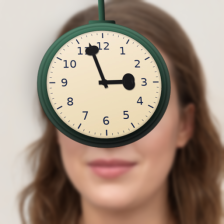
2.57
